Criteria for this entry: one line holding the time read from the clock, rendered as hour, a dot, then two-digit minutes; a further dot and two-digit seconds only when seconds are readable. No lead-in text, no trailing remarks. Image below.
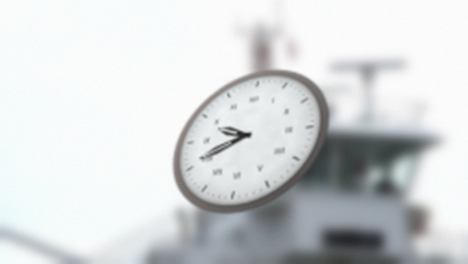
9.41
